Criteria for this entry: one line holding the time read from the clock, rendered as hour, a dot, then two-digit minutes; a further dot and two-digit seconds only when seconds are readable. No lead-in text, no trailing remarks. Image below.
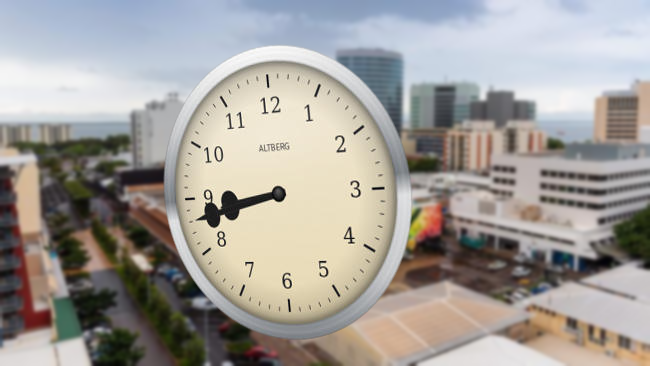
8.43
